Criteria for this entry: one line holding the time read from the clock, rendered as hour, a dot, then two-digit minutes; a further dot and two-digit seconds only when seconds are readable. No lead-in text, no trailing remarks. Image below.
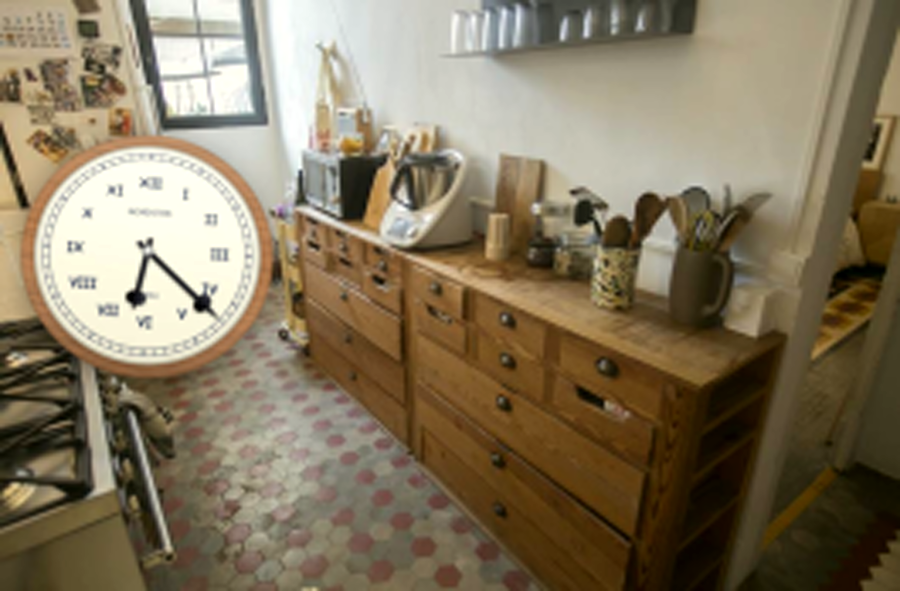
6.22
